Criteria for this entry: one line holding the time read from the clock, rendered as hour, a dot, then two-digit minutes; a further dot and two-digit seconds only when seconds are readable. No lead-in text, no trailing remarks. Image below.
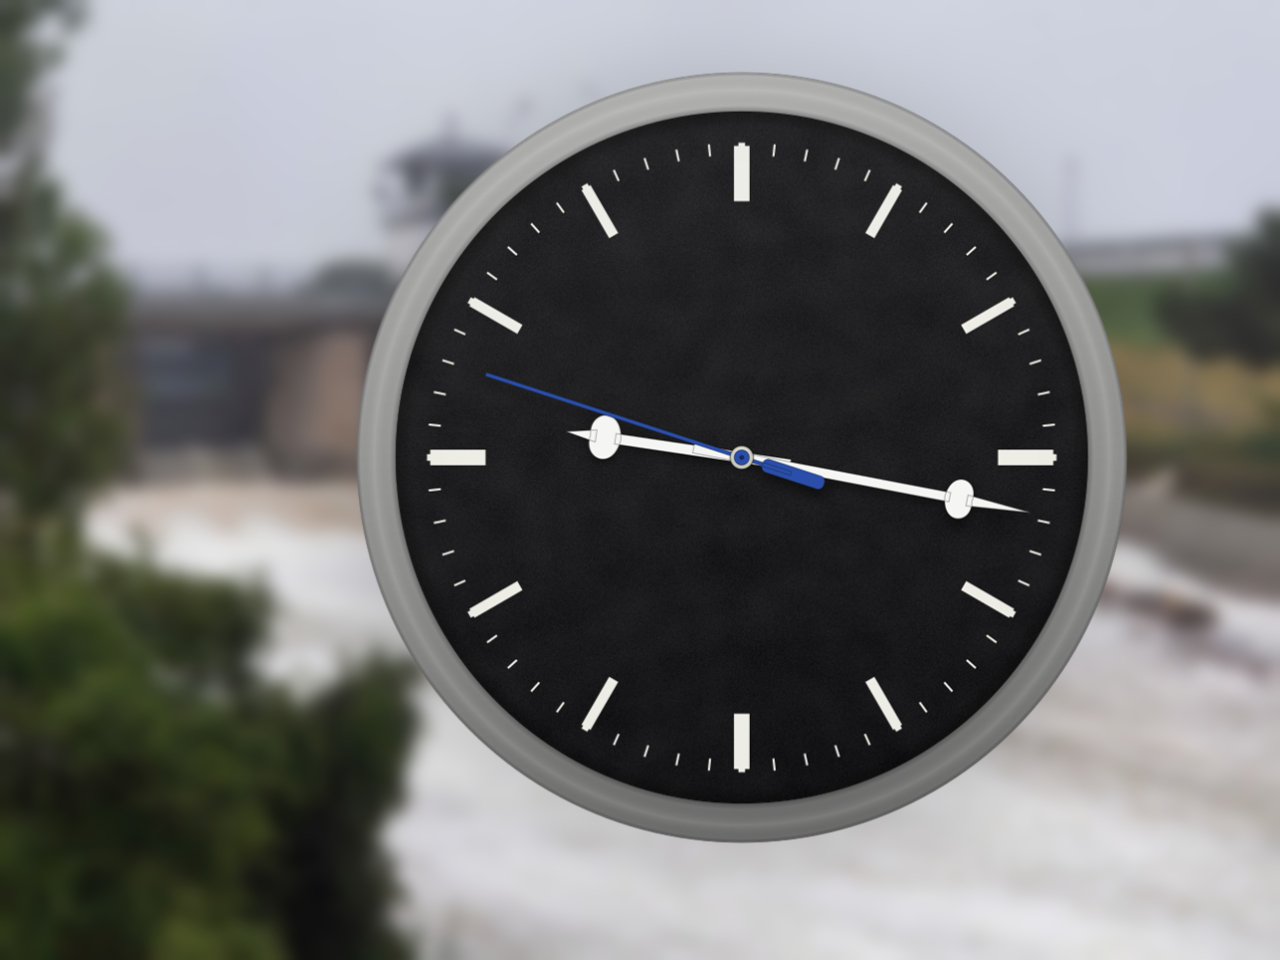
9.16.48
